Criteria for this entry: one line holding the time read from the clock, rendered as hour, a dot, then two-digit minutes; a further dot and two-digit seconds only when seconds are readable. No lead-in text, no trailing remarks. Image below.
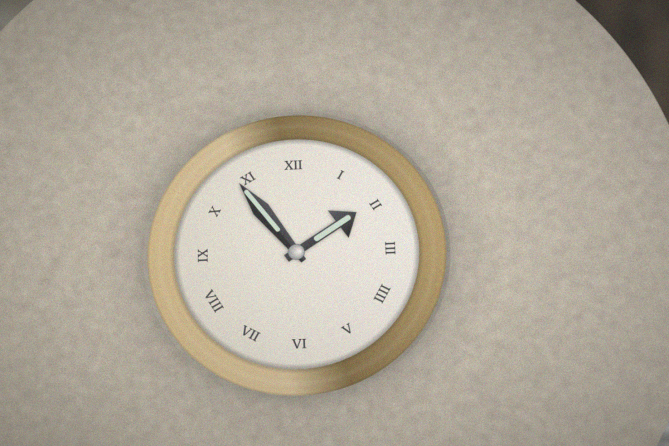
1.54
